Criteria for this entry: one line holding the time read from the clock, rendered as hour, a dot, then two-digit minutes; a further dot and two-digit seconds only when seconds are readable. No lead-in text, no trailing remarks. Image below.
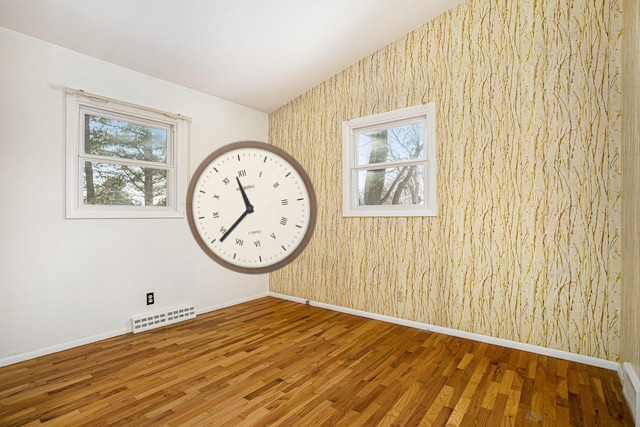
11.39
